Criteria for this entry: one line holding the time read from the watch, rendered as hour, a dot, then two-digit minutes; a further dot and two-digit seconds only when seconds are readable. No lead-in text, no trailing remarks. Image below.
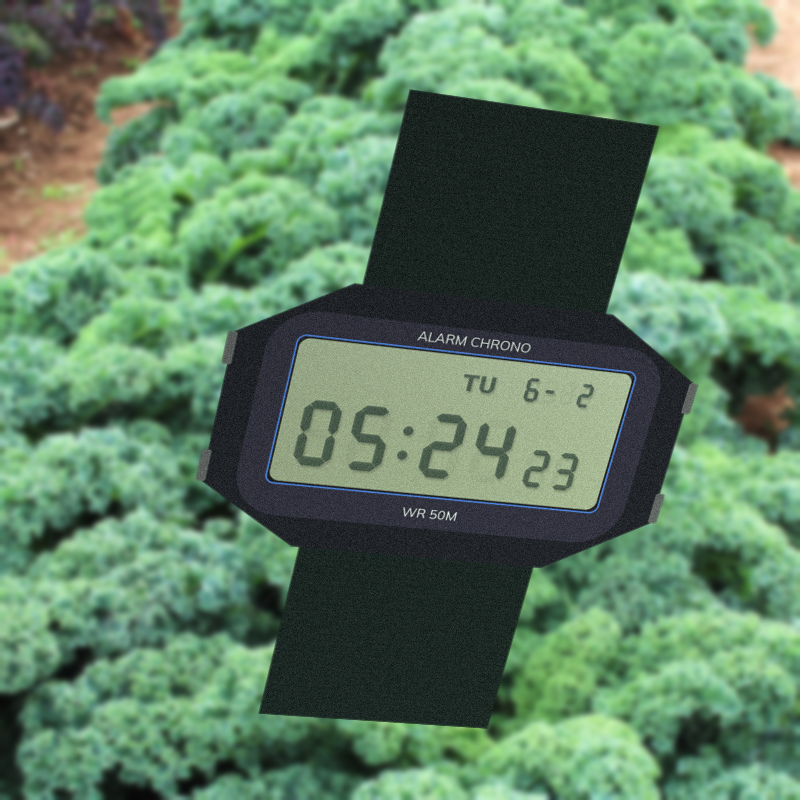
5.24.23
